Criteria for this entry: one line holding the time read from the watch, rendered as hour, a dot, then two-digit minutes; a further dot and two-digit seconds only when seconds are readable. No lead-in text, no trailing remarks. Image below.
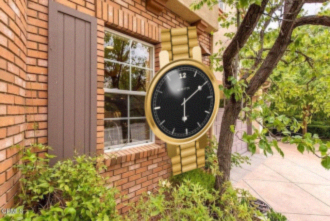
6.10
